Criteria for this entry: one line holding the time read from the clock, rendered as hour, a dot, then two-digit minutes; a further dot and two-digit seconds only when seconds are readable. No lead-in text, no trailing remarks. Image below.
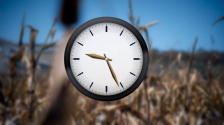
9.26
